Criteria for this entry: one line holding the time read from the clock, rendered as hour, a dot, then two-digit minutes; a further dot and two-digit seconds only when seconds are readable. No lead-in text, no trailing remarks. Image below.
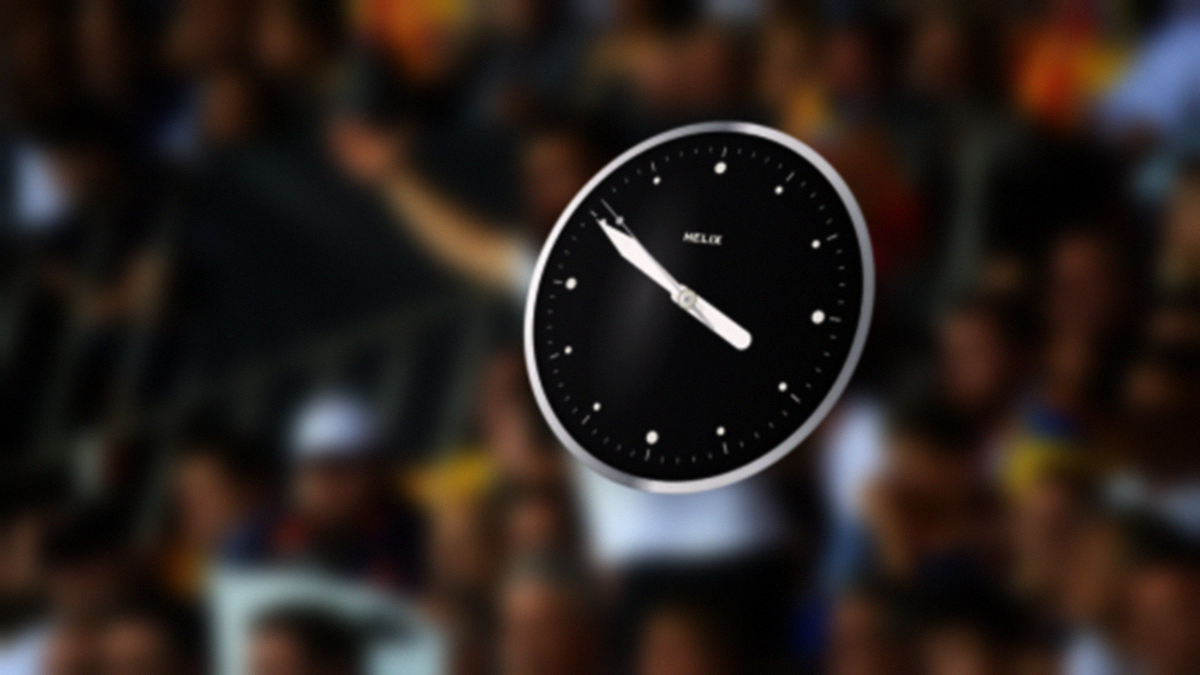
3.49.51
